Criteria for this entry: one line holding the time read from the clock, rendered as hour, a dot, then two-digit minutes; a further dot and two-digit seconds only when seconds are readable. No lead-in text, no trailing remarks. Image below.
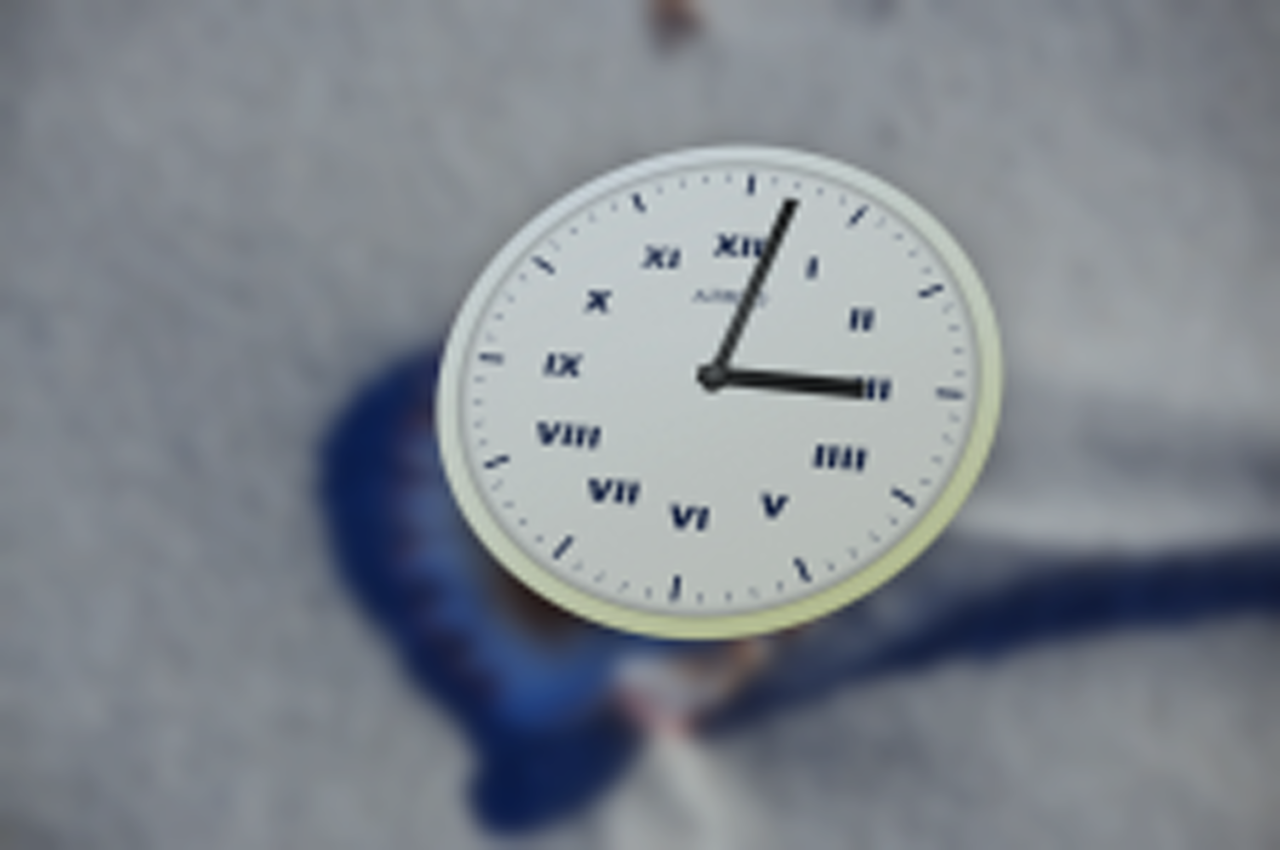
3.02
